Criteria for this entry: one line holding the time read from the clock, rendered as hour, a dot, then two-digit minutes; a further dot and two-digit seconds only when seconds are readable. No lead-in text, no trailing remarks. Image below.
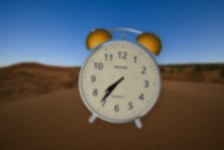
7.36
